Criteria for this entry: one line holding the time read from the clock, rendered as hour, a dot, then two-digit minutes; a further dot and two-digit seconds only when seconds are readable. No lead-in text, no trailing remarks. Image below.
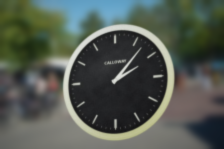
2.07
